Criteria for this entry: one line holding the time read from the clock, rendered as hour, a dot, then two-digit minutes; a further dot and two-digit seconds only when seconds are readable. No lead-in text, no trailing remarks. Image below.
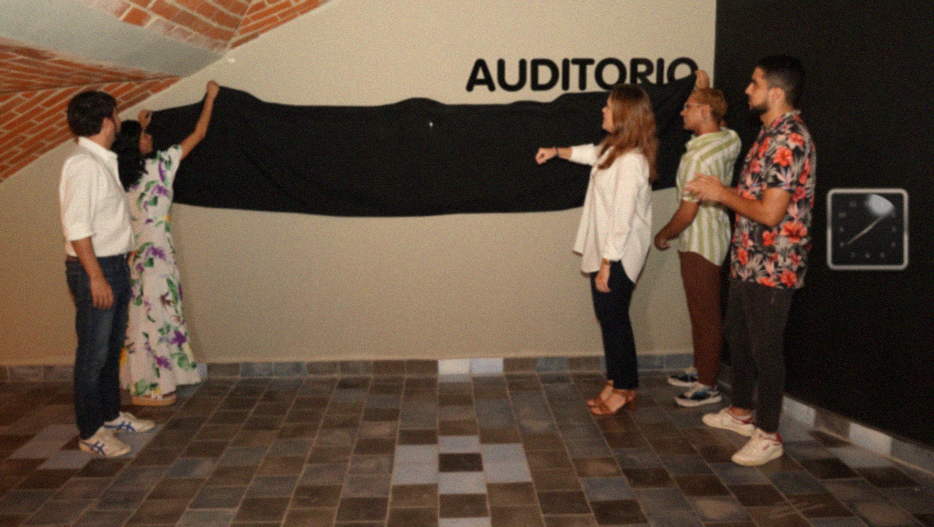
1.39
